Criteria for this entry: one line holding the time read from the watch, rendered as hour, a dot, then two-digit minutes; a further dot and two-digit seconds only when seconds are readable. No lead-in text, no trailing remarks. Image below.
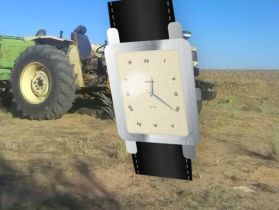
12.21
